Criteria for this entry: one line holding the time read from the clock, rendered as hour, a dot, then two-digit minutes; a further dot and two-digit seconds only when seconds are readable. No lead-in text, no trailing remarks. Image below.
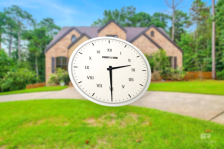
2.30
